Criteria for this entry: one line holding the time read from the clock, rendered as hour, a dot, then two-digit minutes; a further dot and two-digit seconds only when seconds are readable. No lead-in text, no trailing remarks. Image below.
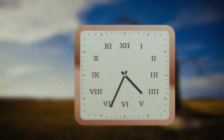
4.34
